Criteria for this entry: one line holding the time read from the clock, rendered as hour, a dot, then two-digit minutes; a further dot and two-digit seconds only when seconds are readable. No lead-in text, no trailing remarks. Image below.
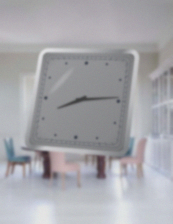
8.14
